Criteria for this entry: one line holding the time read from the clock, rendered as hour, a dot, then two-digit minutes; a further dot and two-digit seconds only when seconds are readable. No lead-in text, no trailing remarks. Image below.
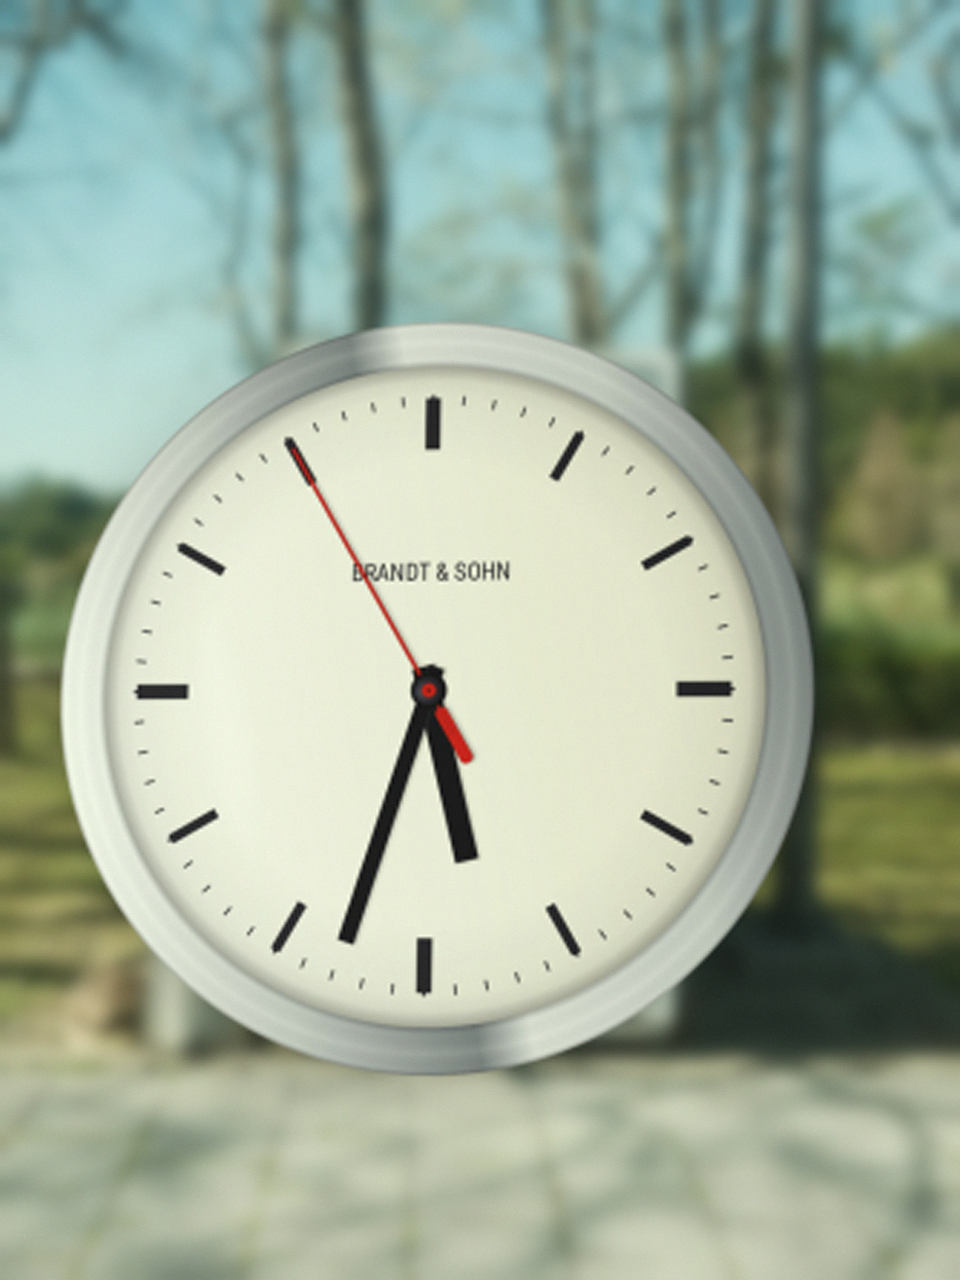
5.32.55
